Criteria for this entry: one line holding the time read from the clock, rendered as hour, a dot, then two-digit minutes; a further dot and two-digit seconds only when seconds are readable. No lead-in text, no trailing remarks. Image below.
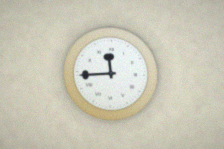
11.44
